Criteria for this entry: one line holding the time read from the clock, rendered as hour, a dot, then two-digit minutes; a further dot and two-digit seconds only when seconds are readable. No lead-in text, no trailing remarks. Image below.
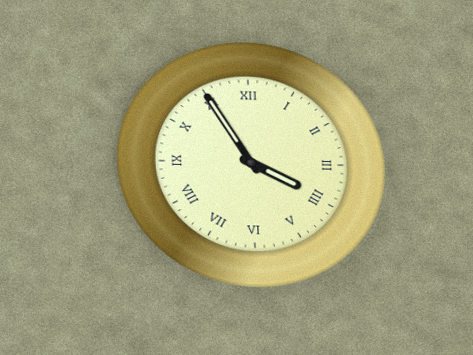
3.55
